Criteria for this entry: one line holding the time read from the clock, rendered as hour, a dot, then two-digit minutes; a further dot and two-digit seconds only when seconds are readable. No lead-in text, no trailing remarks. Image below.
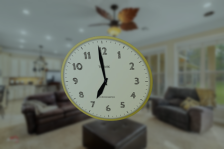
6.59
